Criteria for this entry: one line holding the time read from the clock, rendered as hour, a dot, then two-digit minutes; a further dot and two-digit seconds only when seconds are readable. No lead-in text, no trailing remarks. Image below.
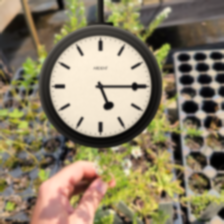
5.15
